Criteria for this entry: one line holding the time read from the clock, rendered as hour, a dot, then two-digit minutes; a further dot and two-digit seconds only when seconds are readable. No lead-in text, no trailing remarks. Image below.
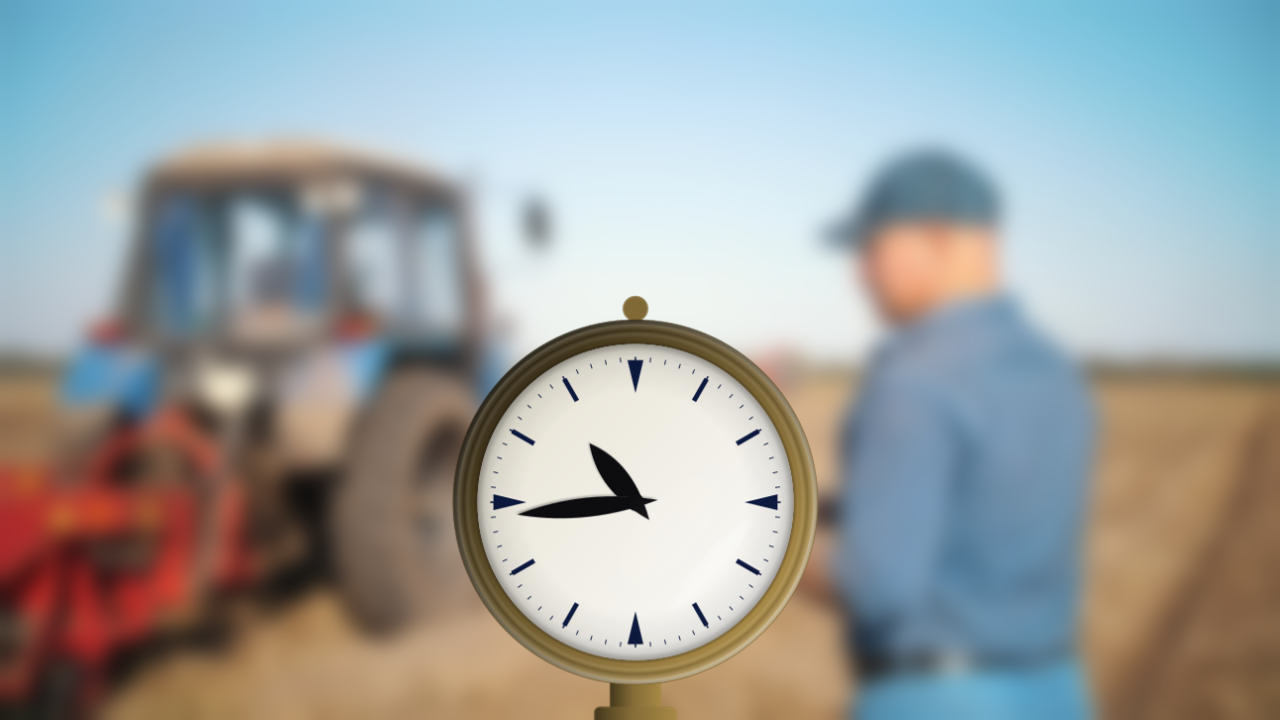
10.44
